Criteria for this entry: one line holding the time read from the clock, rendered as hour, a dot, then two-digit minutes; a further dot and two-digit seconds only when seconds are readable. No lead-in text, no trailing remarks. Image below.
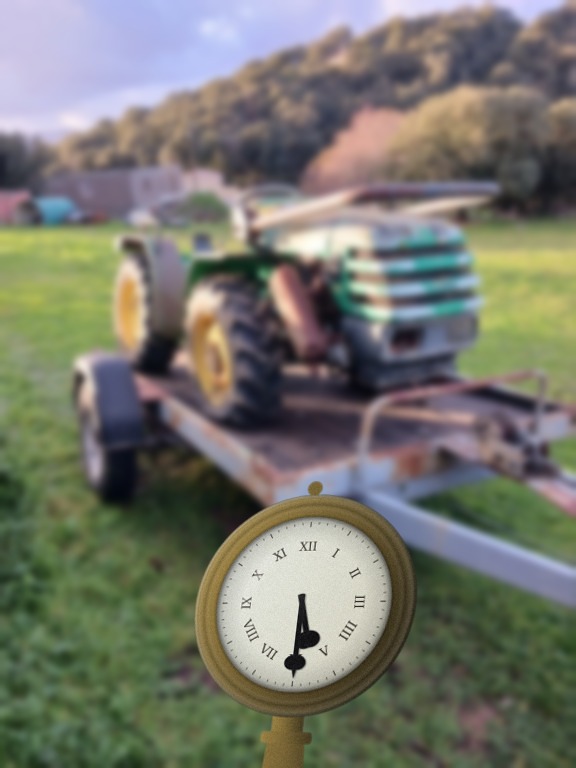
5.30
